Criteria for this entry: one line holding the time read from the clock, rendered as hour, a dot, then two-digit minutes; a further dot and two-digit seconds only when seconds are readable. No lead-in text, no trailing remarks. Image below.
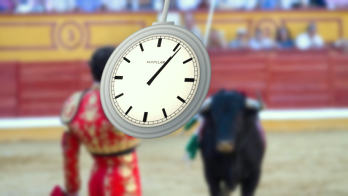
1.06
